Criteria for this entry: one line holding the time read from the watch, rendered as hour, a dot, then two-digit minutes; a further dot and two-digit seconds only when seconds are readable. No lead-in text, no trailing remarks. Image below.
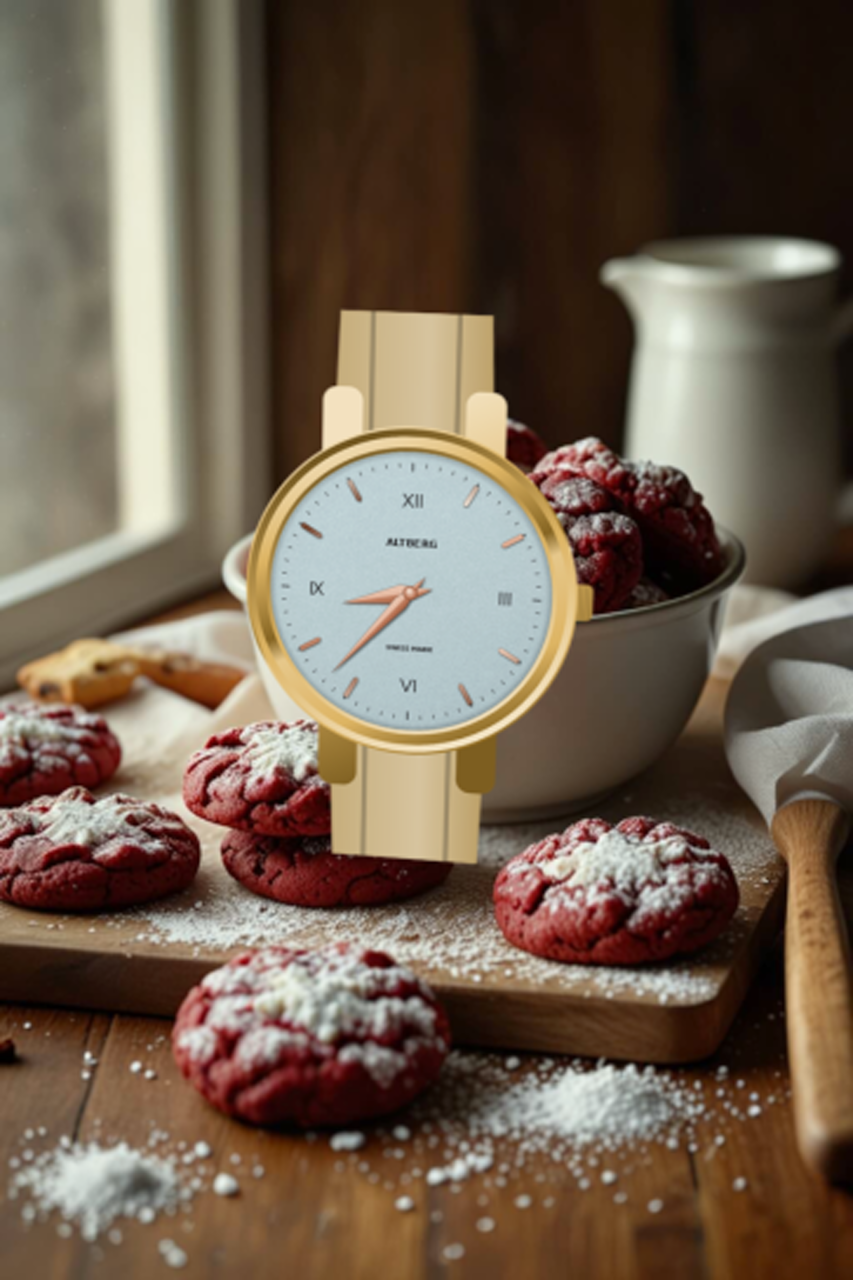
8.37
